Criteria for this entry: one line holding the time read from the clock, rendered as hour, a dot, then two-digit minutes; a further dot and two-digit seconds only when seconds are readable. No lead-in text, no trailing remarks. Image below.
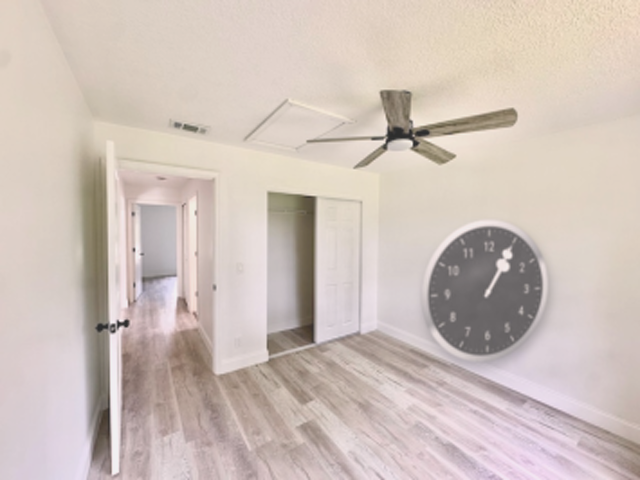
1.05
